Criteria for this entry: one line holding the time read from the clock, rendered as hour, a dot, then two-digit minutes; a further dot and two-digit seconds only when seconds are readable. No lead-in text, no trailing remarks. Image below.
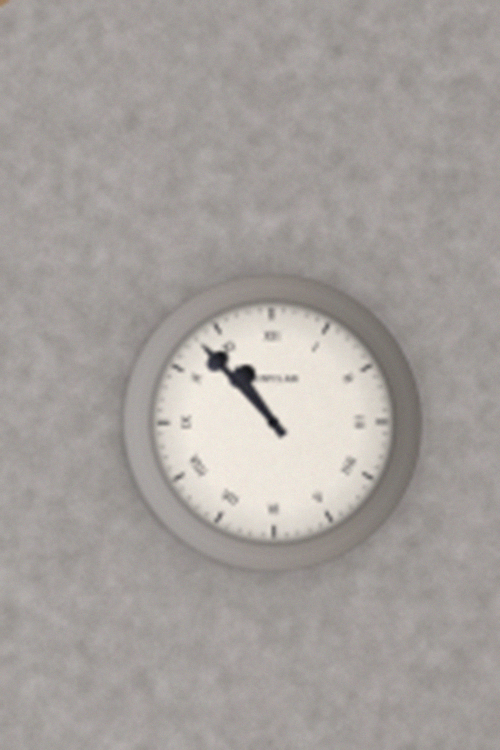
10.53
